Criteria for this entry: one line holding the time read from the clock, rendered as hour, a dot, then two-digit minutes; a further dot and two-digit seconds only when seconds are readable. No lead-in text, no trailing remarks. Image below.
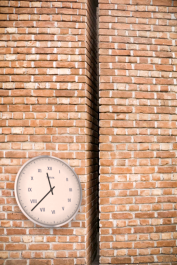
11.38
